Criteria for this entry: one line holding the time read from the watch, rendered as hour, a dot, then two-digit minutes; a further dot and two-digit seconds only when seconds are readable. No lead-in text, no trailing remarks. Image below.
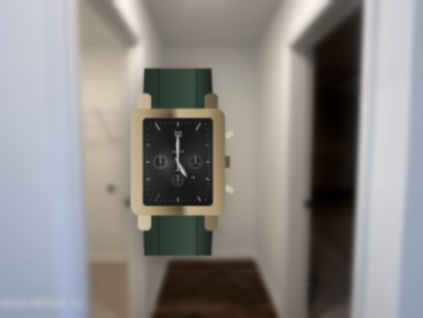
5.00
